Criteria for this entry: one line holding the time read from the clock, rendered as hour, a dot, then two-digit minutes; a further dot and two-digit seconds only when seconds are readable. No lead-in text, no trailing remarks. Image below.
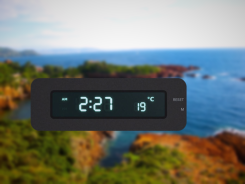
2.27
